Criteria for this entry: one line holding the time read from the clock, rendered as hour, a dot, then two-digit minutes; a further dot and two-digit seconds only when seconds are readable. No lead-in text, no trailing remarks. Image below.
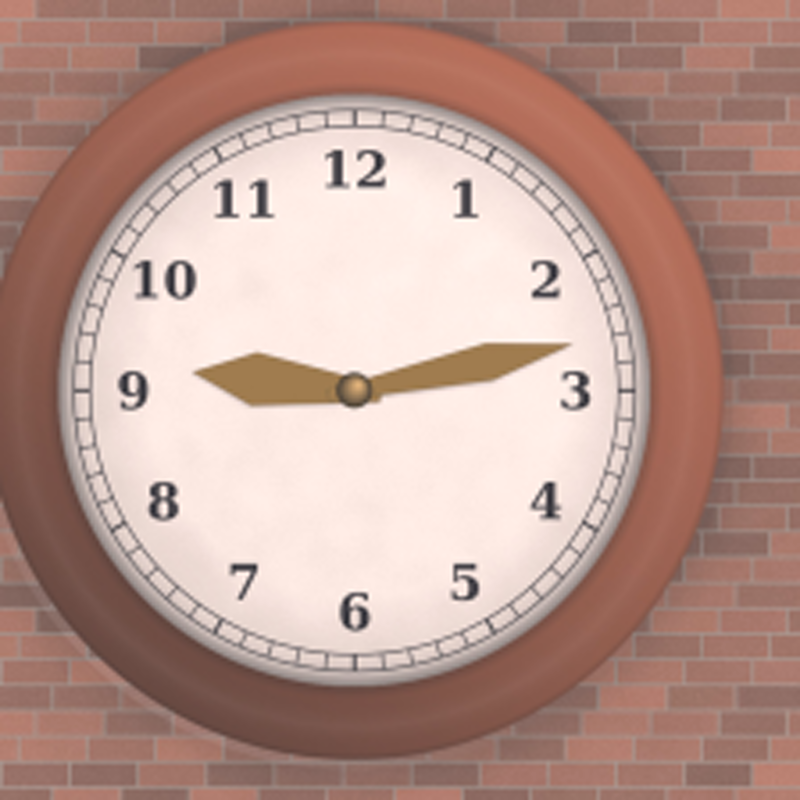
9.13
